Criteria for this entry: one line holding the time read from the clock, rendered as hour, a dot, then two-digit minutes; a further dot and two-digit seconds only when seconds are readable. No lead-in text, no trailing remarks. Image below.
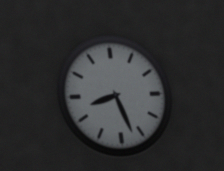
8.27
